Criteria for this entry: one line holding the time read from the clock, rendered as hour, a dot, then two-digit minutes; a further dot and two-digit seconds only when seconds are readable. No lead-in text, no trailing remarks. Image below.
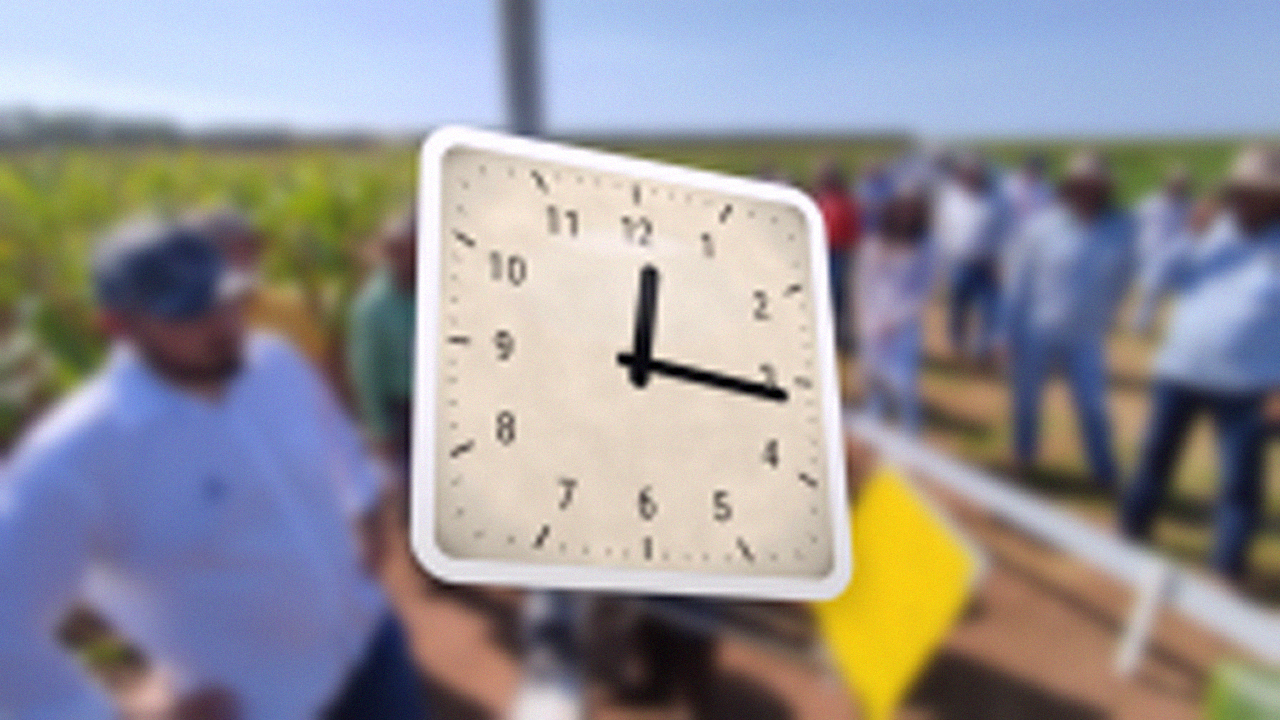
12.16
